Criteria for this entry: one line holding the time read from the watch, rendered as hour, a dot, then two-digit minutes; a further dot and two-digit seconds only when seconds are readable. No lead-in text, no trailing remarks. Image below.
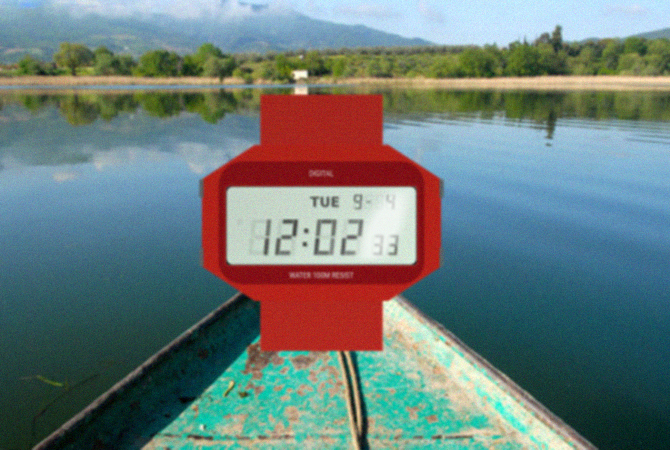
12.02.33
